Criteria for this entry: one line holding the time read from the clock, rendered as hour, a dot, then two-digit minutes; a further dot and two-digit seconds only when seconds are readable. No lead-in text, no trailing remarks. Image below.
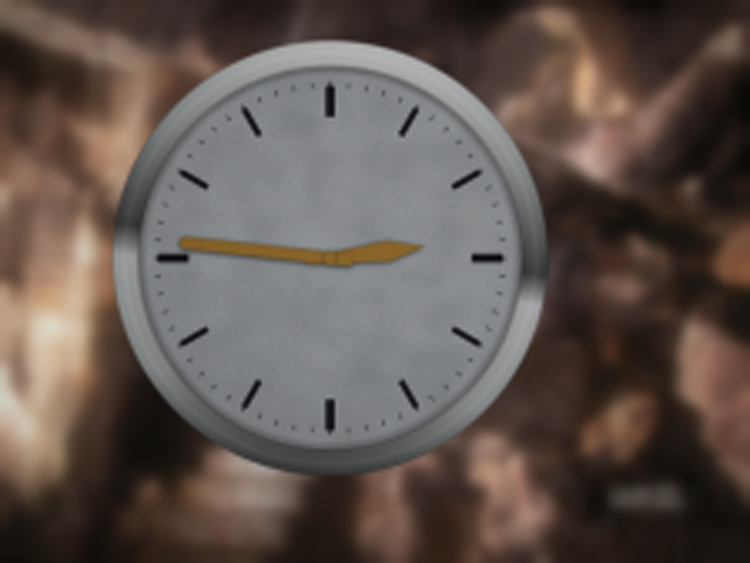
2.46
